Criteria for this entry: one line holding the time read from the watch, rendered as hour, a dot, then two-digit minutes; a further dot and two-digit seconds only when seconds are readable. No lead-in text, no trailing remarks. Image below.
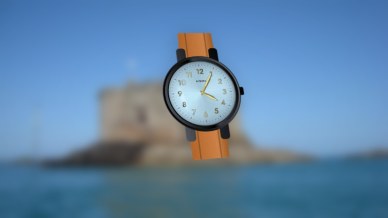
4.05
